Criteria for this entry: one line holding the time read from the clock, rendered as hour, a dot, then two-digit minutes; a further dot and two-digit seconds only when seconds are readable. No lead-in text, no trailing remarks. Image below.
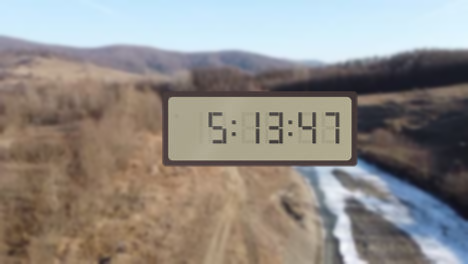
5.13.47
